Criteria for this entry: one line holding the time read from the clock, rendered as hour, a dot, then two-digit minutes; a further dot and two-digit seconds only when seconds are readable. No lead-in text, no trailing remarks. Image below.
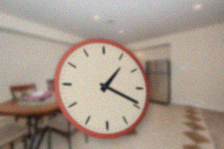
1.19
